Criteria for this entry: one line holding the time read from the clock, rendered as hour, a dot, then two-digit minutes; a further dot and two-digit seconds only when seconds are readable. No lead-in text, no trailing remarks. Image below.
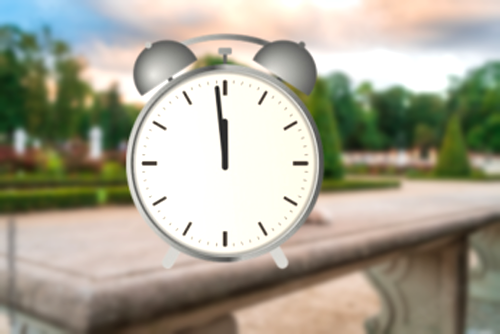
11.59
